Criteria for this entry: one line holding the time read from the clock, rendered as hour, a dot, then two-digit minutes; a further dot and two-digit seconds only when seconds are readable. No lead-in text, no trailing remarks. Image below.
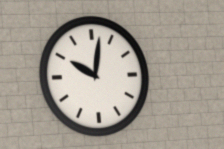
10.02
